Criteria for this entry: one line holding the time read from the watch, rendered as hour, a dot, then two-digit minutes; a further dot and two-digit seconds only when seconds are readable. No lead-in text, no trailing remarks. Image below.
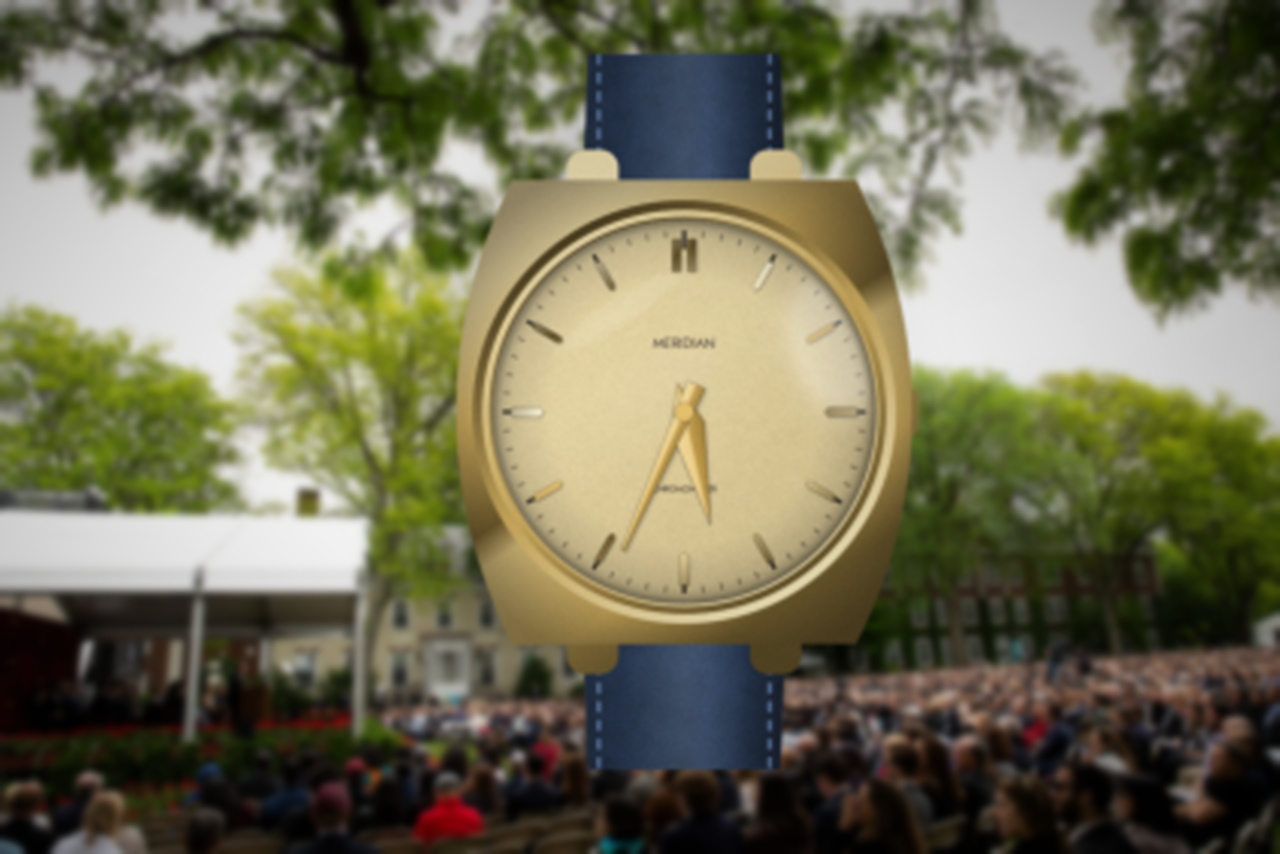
5.34
